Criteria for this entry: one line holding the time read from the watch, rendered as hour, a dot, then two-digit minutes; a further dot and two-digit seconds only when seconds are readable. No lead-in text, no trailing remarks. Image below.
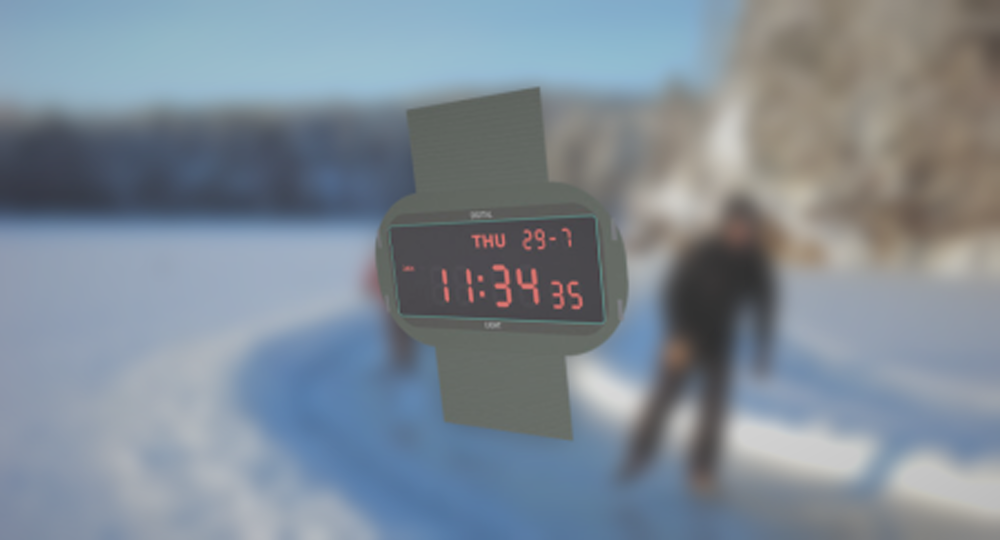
11.34.35
